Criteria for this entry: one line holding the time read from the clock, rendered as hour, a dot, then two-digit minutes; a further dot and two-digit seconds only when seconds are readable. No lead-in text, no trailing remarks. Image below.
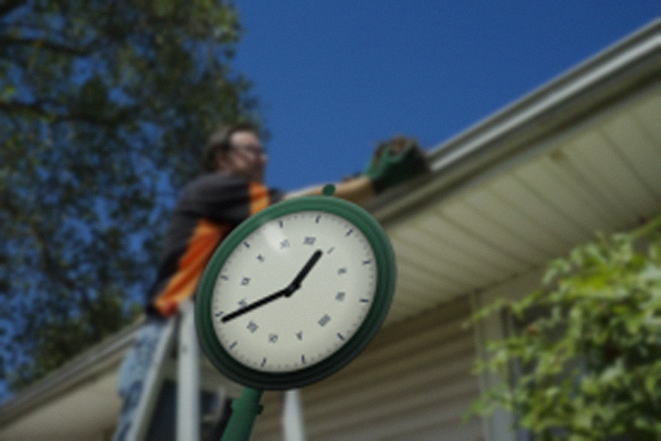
12.39
